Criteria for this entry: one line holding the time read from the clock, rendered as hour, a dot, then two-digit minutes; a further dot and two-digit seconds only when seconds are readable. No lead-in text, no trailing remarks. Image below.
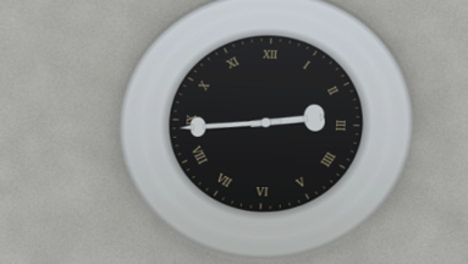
2.44
